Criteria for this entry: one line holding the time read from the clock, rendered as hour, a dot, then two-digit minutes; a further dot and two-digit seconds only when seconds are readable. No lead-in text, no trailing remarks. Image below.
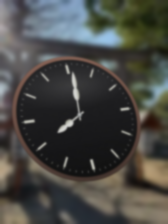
8.01
